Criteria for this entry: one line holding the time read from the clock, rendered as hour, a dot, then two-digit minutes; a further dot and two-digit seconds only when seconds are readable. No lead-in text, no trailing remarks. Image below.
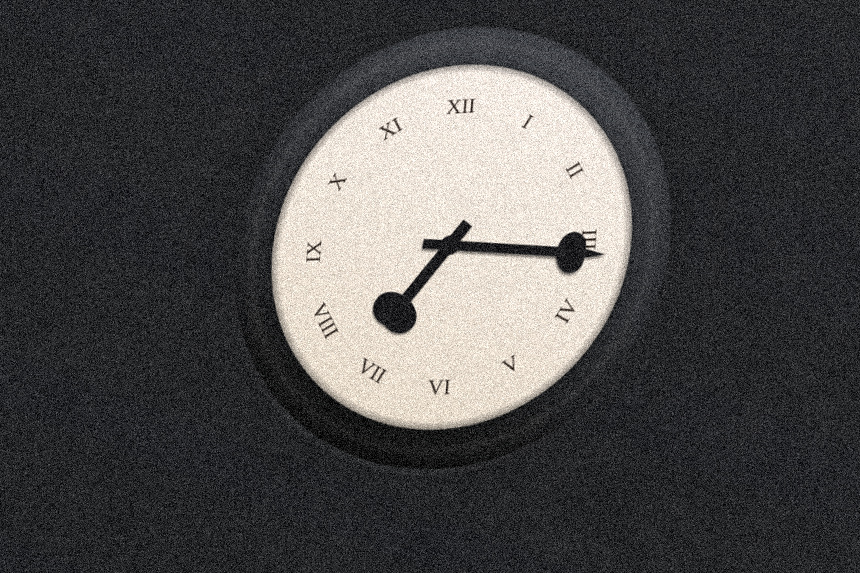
7.16
